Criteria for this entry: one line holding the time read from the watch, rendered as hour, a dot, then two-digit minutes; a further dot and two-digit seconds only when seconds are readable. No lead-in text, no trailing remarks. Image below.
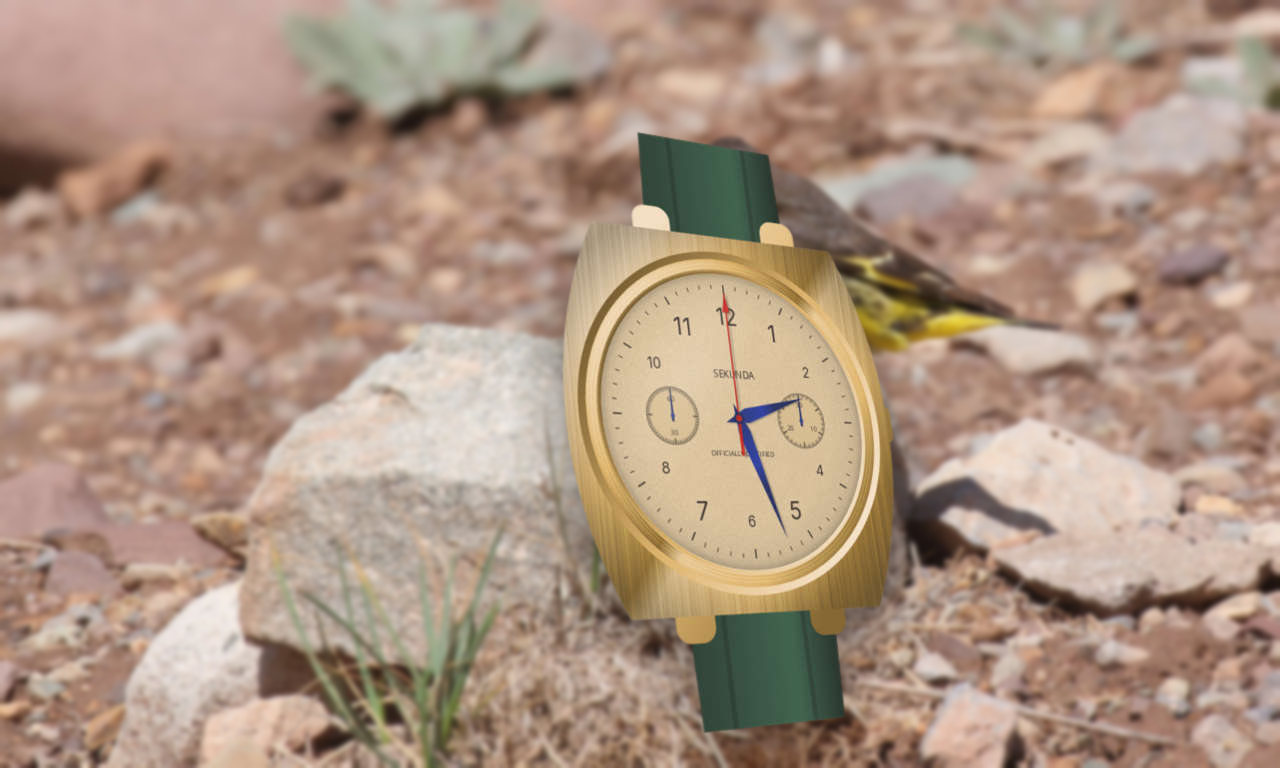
2.27
